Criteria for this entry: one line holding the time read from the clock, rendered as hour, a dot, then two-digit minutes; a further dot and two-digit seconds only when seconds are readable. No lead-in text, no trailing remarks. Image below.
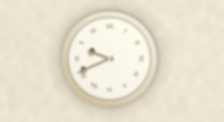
9.41
